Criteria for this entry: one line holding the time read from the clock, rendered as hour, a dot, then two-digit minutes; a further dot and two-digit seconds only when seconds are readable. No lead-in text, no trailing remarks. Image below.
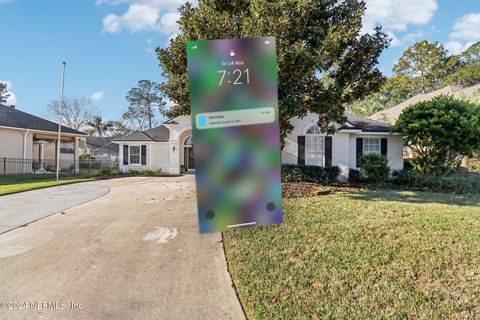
7.21
